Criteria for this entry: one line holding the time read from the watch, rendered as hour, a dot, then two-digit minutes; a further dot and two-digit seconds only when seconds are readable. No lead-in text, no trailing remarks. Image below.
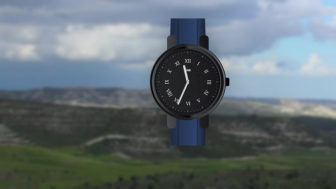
11.34
